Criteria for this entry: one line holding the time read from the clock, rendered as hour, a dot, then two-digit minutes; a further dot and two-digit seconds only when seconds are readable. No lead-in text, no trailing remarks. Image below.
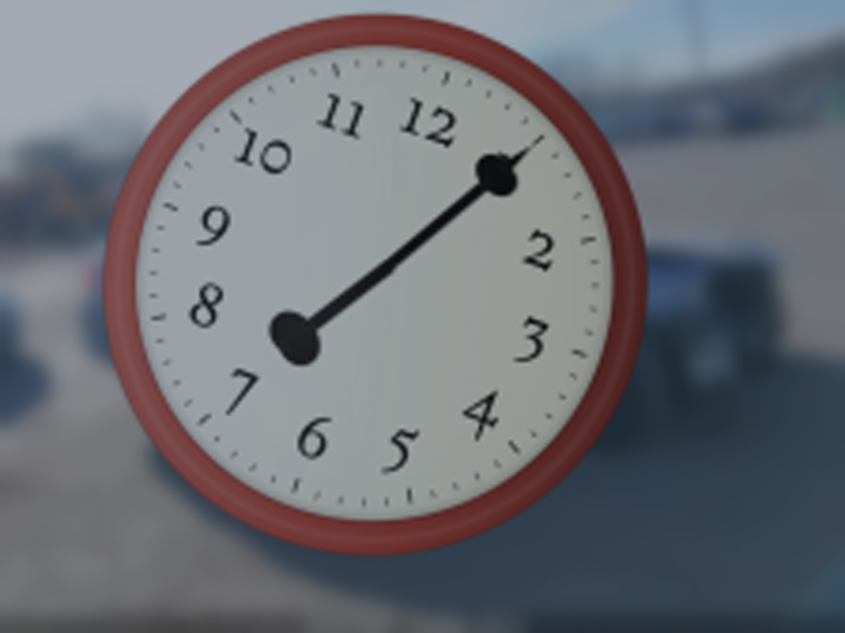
7.05
